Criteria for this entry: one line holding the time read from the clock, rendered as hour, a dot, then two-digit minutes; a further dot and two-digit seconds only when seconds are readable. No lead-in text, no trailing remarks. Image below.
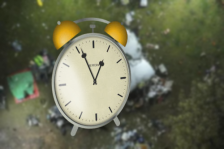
12.56
